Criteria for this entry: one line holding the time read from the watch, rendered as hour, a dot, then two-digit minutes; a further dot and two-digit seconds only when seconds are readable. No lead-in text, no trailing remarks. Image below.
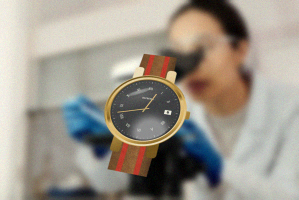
12.42
